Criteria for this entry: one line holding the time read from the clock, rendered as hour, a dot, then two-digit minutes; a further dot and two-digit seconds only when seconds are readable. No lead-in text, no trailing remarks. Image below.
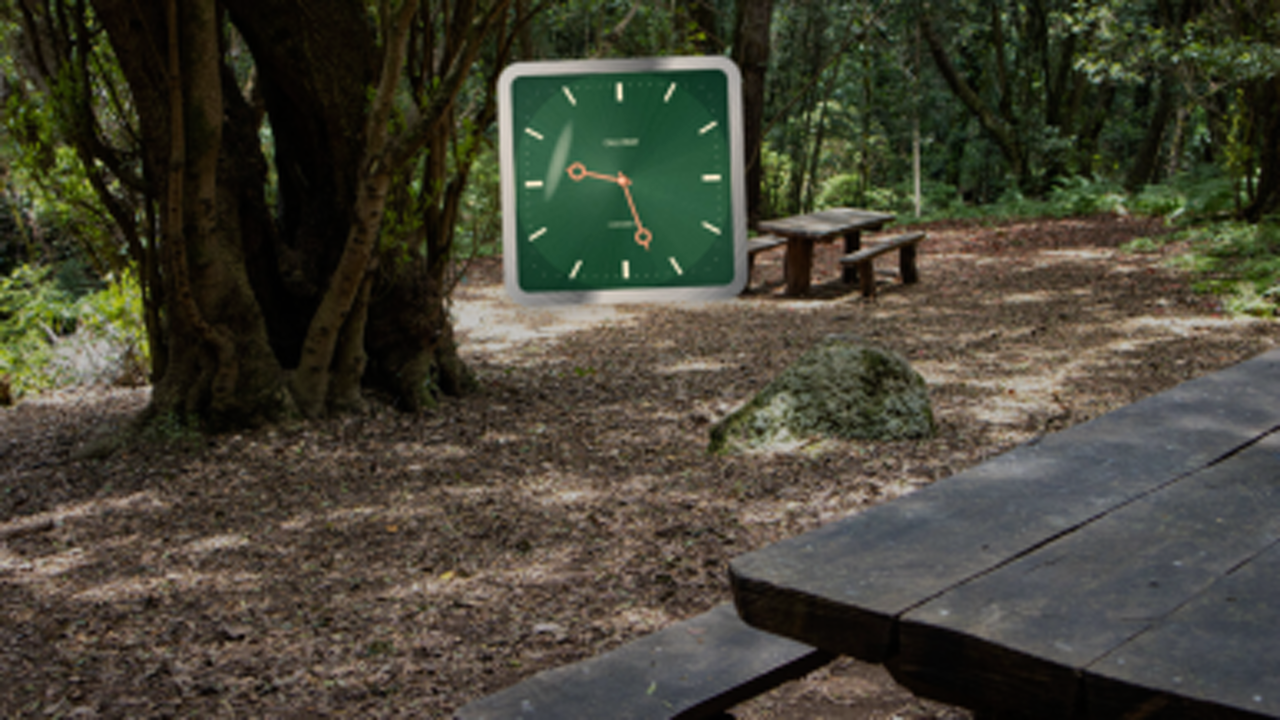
9.27
